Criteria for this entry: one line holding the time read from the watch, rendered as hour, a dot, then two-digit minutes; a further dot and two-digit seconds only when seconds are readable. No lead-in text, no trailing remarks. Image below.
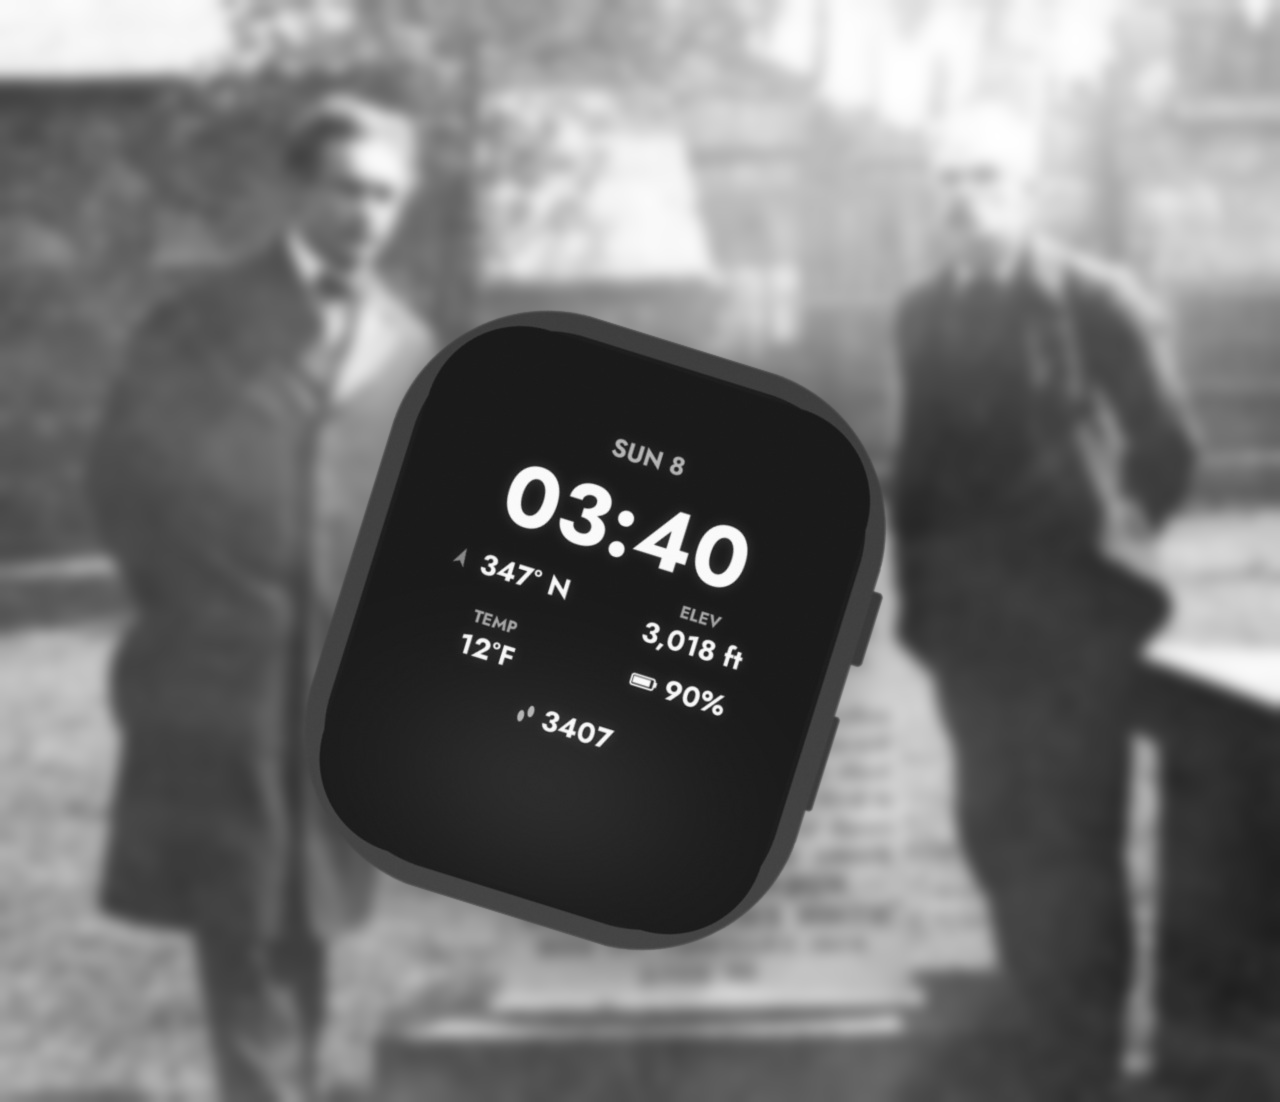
3.40
